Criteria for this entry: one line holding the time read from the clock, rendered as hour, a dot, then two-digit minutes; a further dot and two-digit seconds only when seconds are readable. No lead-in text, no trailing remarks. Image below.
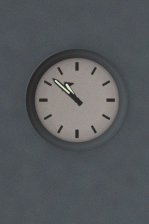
10.52
